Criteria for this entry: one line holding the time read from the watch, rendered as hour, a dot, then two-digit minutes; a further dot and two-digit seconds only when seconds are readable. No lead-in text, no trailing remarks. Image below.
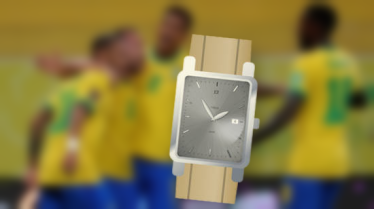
1.54
